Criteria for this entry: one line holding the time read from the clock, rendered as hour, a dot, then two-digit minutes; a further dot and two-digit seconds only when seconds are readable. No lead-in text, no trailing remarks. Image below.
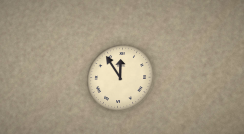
11.54
